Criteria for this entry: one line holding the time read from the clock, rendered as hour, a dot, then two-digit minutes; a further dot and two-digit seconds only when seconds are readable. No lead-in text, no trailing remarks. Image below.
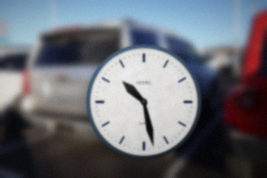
10.28
